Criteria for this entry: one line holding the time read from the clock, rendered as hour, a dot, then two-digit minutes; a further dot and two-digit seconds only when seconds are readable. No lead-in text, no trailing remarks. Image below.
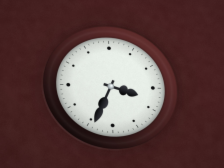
3.34
